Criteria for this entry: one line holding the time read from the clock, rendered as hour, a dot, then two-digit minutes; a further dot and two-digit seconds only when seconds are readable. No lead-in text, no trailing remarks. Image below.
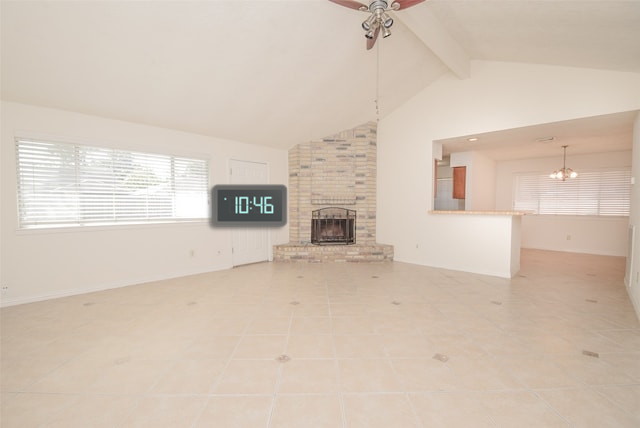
10.46
